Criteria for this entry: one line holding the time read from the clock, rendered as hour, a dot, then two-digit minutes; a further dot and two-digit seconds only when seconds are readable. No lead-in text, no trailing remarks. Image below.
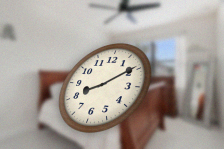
8.09
